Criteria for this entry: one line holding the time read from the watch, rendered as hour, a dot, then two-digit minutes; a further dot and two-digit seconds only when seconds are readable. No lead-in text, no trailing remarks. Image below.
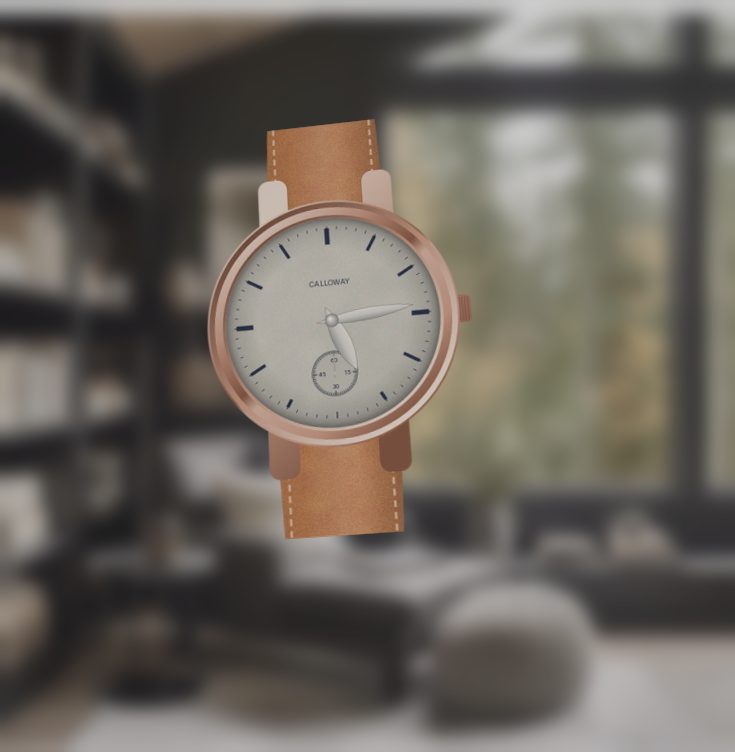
5.14
